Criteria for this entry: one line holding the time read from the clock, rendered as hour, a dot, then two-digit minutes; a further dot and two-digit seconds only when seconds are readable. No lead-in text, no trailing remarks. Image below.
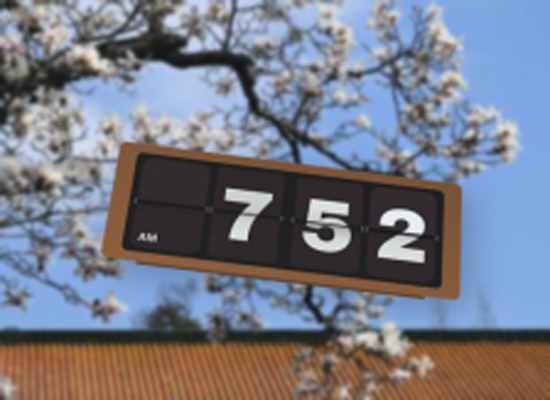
7.52
